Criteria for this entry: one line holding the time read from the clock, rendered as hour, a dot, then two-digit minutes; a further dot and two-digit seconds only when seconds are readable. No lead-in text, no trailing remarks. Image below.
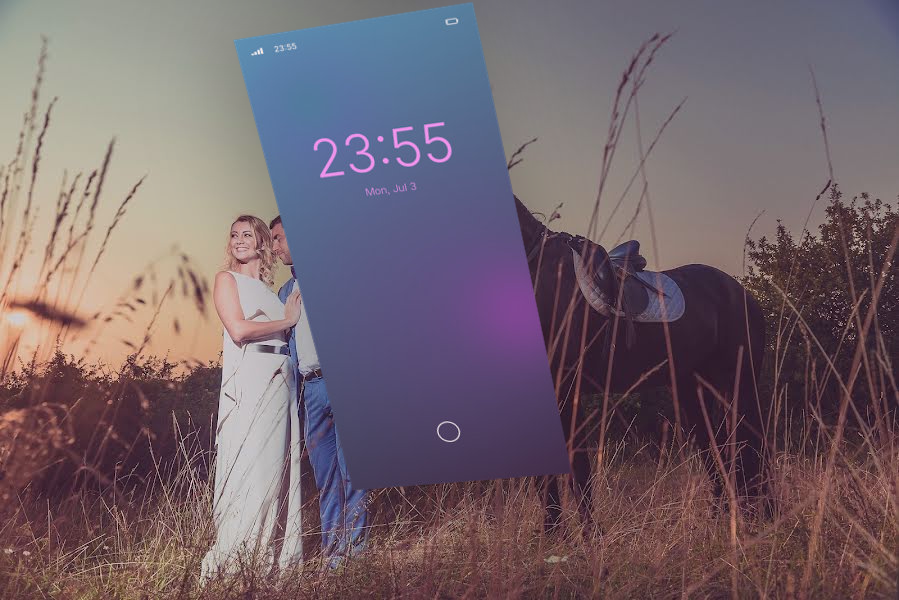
23.55
